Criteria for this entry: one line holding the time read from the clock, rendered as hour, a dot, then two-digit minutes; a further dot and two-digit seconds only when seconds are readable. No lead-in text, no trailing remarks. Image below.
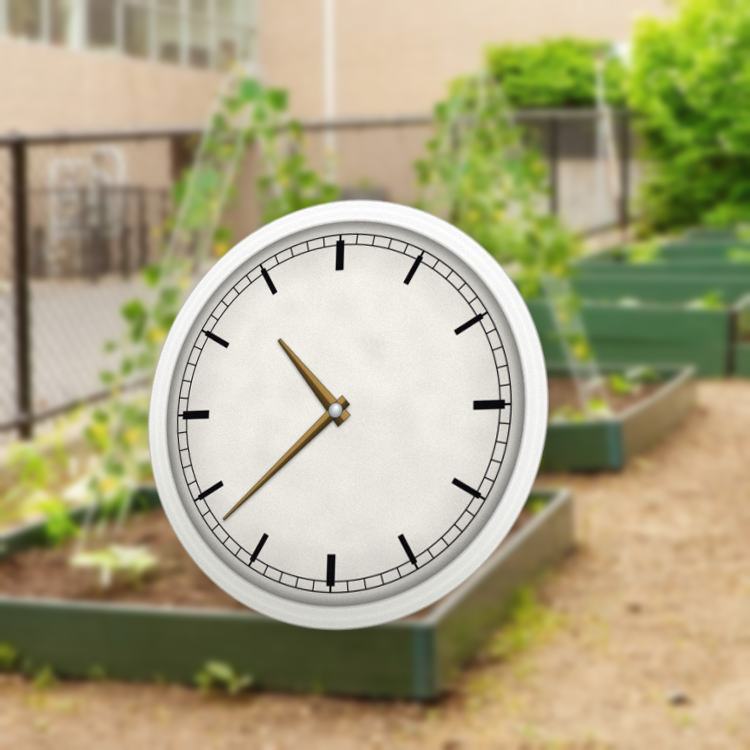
10.38
